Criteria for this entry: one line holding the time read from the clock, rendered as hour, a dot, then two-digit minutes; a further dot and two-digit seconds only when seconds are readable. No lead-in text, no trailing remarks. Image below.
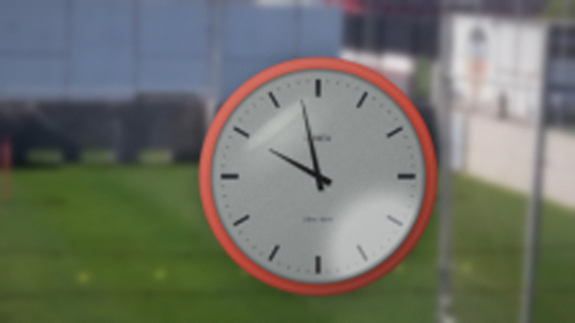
9.58
